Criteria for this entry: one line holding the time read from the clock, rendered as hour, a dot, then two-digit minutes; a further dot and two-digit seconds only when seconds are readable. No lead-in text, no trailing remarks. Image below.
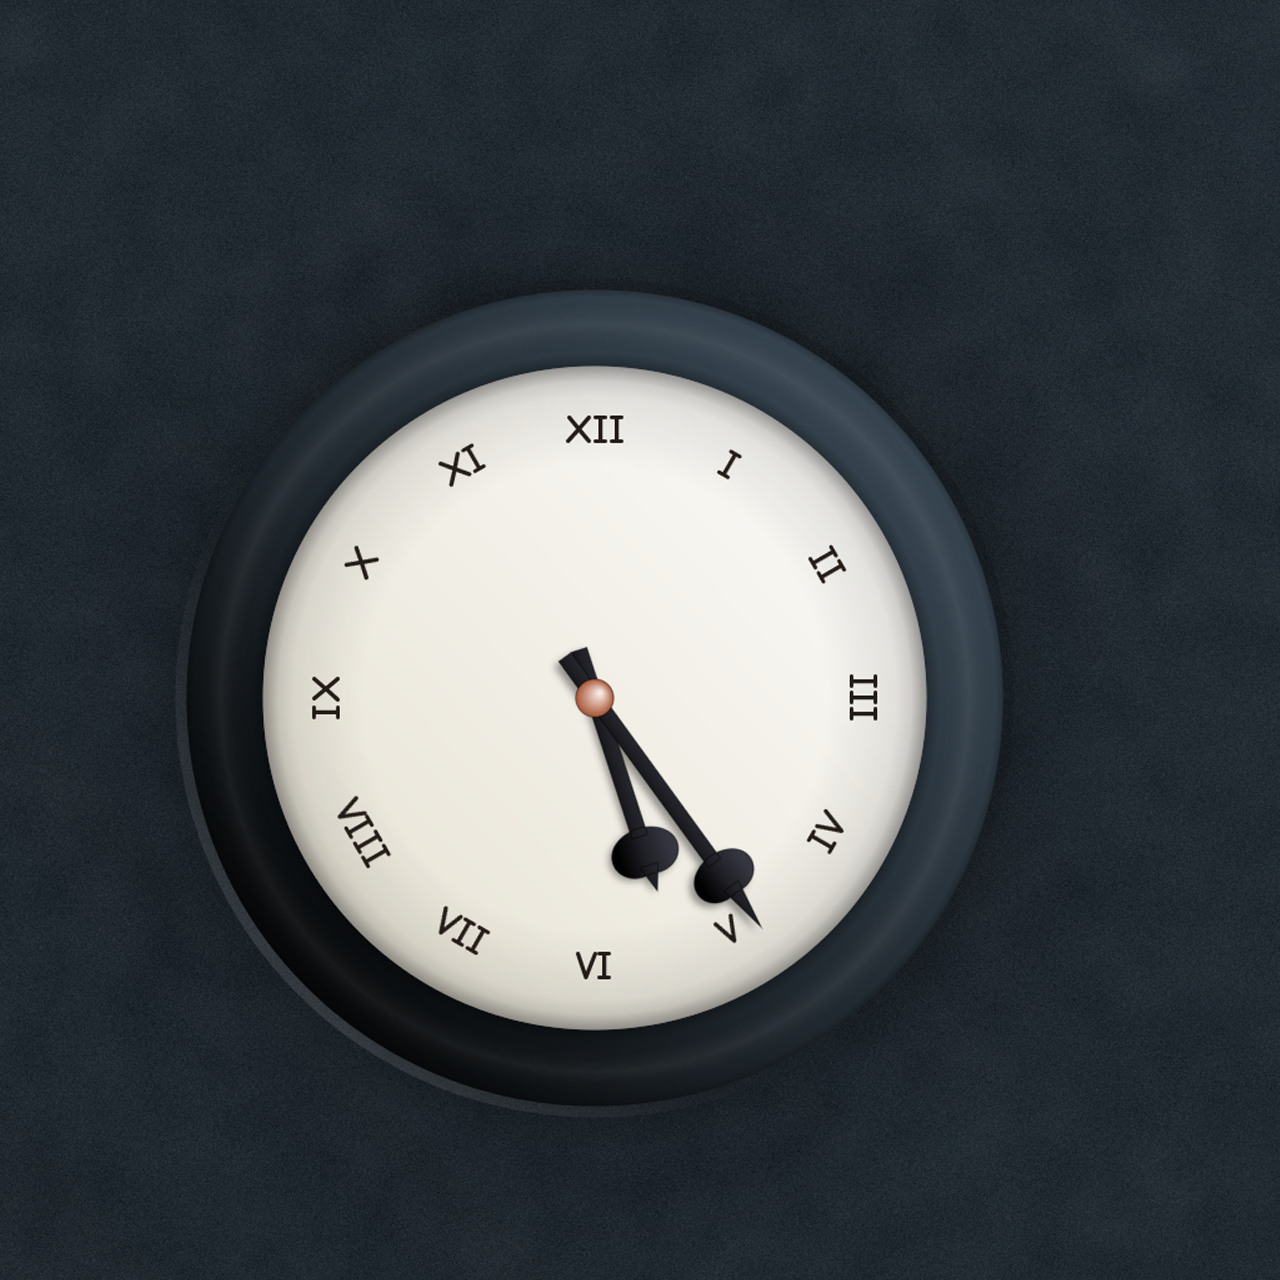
5.24
